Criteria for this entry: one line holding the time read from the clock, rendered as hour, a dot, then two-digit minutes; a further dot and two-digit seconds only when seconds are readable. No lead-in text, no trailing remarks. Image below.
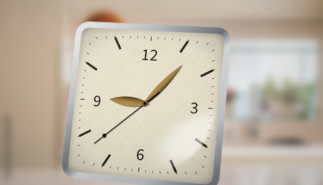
9.06.38
